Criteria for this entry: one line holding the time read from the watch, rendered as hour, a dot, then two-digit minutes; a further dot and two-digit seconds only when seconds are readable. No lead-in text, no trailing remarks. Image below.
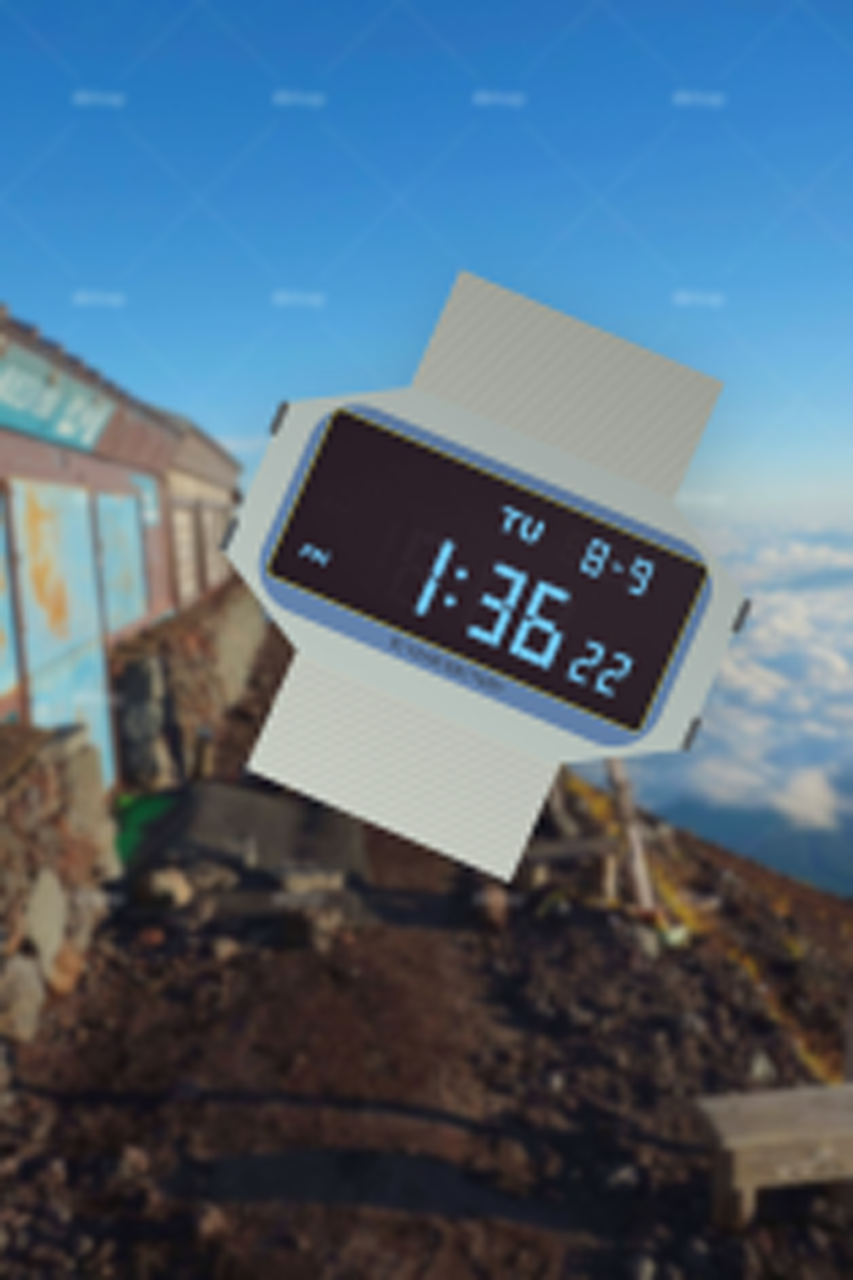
1.36.22
